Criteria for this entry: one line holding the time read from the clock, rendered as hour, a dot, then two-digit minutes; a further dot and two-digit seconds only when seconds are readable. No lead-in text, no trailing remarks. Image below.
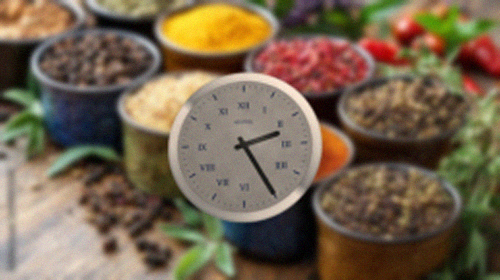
2.25
